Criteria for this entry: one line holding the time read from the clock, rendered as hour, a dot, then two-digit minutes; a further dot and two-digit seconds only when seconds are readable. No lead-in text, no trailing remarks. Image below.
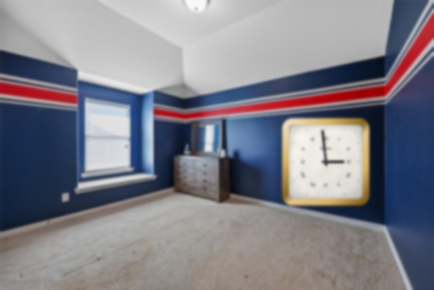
2.59
